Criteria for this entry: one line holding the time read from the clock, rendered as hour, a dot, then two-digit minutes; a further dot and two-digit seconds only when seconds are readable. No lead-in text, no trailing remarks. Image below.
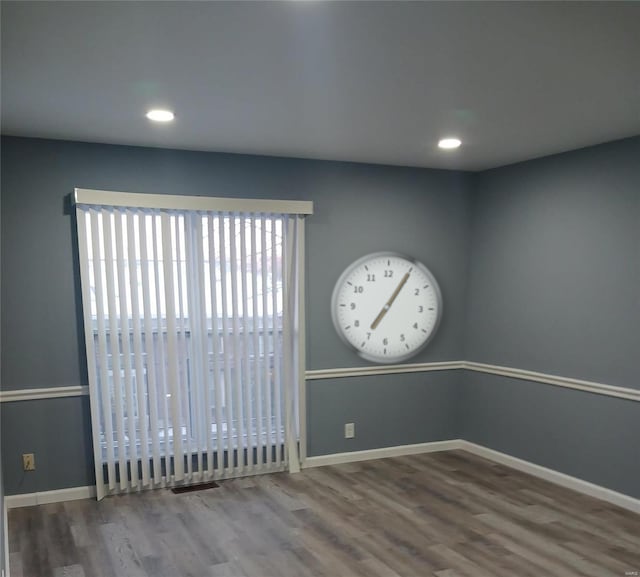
7.05
